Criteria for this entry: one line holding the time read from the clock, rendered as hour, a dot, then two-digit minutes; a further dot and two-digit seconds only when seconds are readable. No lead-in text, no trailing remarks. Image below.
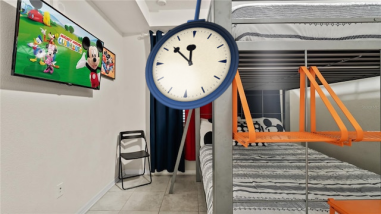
11.52
